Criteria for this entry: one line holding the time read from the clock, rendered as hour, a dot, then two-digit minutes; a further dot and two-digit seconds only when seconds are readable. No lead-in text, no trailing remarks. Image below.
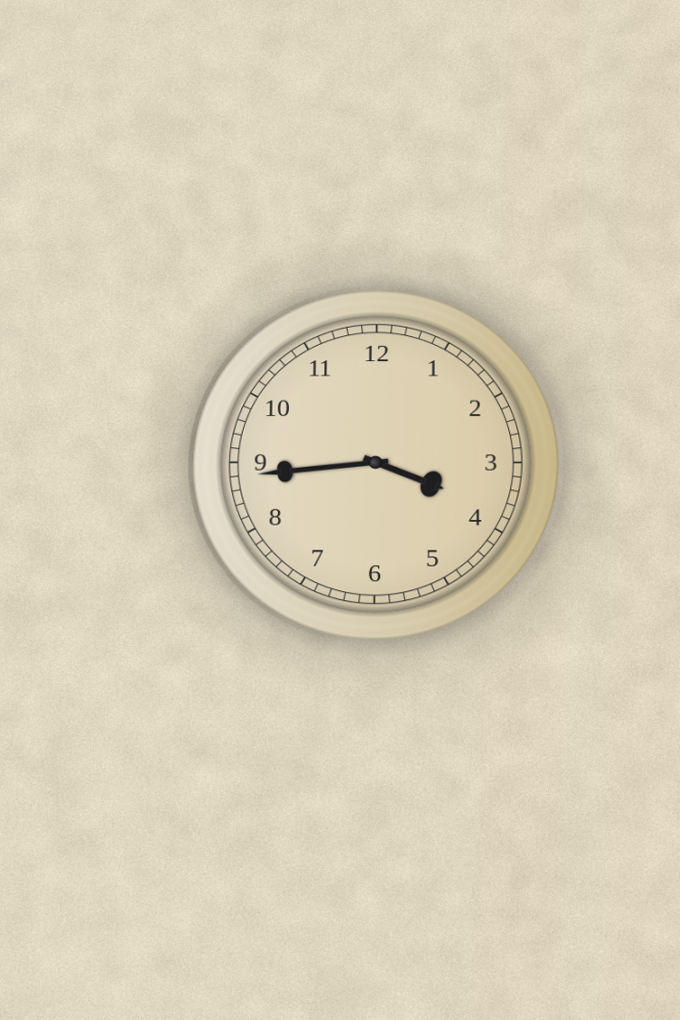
3.44
